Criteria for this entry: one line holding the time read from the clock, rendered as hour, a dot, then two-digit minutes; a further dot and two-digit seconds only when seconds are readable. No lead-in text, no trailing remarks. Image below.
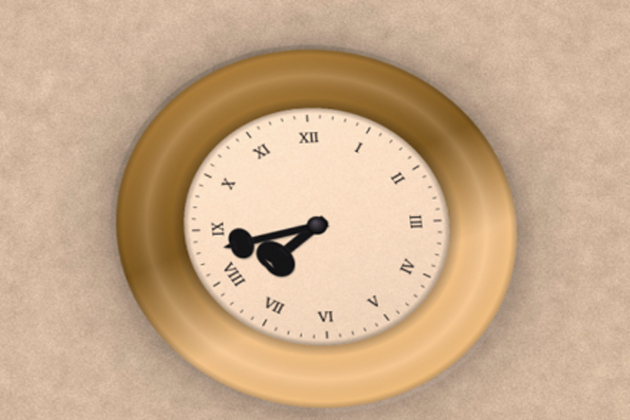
7.43
